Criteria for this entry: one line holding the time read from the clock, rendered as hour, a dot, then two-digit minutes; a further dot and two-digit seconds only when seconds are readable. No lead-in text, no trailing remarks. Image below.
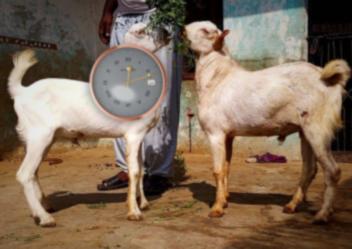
12.12
